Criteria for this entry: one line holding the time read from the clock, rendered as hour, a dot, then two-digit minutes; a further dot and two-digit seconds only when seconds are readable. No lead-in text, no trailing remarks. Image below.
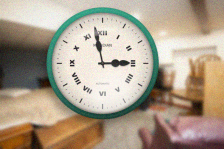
2.58
